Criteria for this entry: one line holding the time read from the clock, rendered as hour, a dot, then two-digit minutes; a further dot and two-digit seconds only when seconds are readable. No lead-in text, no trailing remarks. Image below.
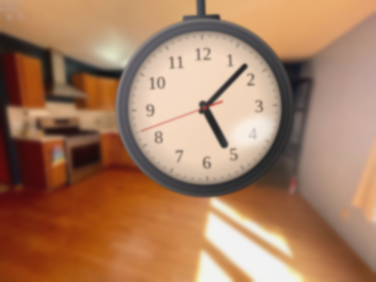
5.07.42
